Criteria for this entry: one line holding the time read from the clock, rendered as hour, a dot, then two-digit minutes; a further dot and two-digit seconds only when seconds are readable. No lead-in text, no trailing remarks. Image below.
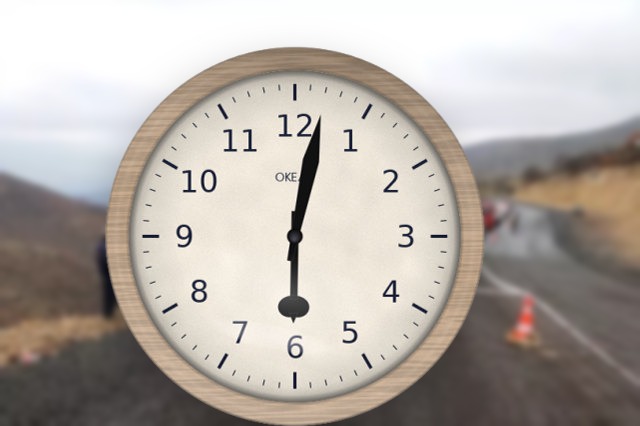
6.02
